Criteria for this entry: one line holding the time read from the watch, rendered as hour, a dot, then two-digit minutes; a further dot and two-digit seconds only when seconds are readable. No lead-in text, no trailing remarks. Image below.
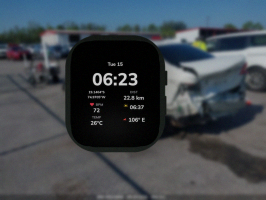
6.23
